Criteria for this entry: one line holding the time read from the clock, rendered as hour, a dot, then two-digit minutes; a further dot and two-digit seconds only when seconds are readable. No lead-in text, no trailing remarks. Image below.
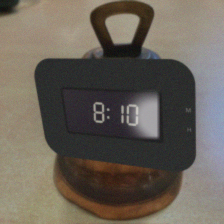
8.10
